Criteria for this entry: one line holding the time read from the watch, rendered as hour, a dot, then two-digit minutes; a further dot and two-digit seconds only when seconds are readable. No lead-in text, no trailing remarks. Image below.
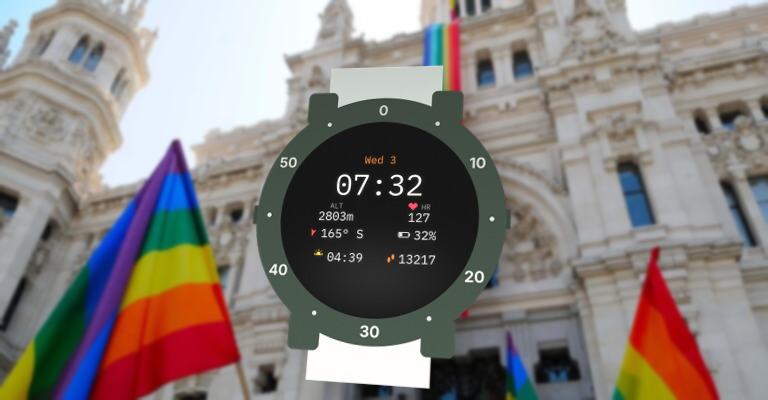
7.32
